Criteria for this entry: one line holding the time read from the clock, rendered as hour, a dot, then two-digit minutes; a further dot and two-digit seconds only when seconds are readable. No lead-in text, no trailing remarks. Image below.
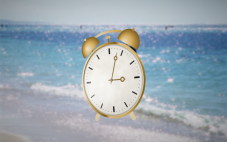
3.03
